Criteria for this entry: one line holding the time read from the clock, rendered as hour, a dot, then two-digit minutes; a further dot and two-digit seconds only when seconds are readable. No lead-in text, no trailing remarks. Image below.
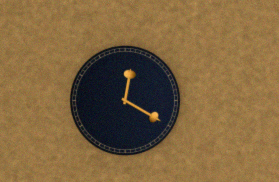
12.20
